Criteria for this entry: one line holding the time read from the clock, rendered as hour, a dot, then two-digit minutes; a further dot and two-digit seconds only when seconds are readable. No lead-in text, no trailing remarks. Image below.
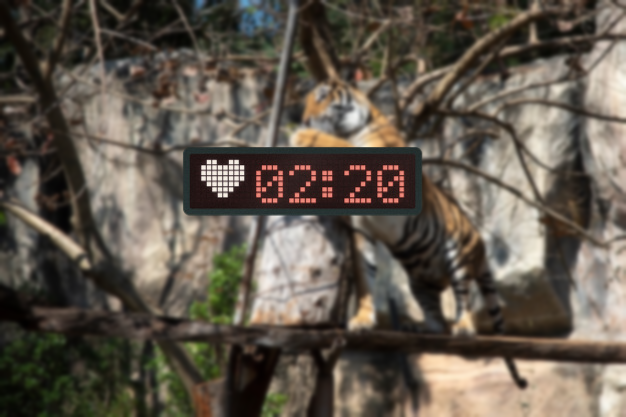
2.20
